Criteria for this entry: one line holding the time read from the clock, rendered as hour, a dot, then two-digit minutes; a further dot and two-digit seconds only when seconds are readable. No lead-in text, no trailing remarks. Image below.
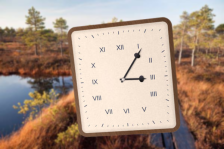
3.06
